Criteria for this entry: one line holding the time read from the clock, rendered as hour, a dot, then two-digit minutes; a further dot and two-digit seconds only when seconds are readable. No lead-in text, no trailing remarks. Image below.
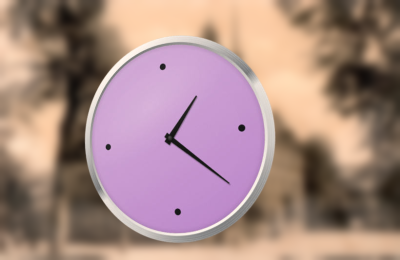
1.22
